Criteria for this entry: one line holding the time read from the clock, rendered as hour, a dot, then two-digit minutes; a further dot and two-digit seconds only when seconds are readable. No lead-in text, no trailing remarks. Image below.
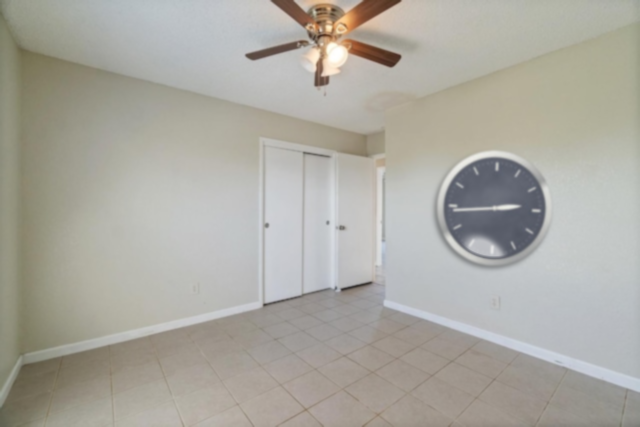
2.44
